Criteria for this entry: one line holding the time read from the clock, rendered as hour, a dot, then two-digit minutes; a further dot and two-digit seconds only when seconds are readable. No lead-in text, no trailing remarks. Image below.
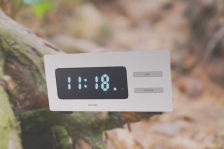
11.18
